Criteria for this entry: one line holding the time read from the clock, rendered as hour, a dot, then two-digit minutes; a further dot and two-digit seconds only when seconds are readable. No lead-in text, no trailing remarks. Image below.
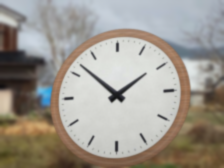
1.52
